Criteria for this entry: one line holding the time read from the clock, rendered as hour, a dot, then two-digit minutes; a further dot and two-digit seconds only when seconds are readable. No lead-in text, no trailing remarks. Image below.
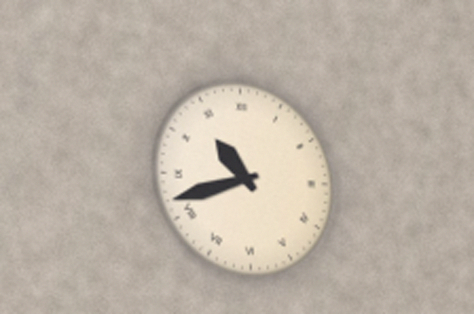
10.42
